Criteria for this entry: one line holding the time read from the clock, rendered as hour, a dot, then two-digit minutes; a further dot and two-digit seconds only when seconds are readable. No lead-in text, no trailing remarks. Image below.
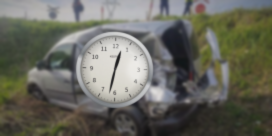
12.32
